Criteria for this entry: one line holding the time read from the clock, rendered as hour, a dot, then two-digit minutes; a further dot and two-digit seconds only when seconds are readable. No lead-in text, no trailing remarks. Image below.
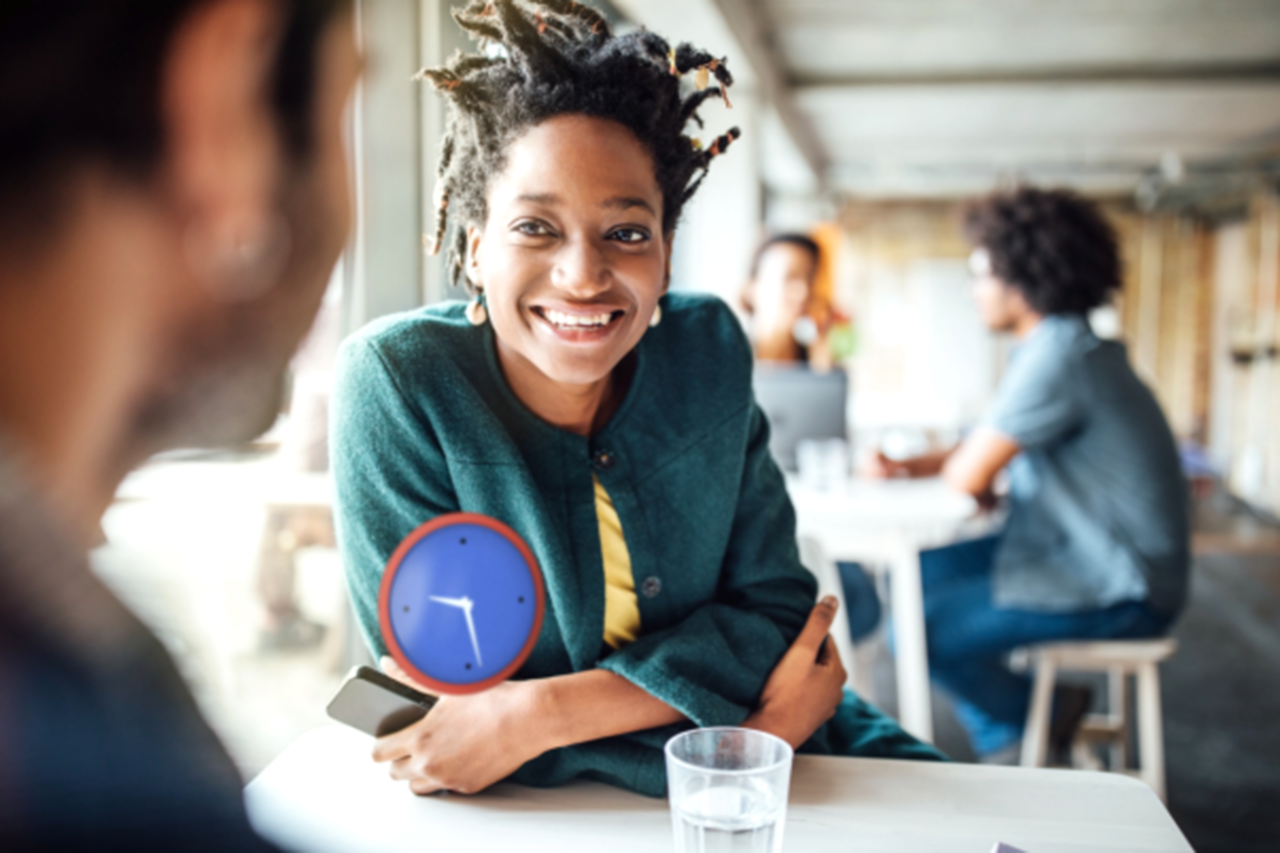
9.28
